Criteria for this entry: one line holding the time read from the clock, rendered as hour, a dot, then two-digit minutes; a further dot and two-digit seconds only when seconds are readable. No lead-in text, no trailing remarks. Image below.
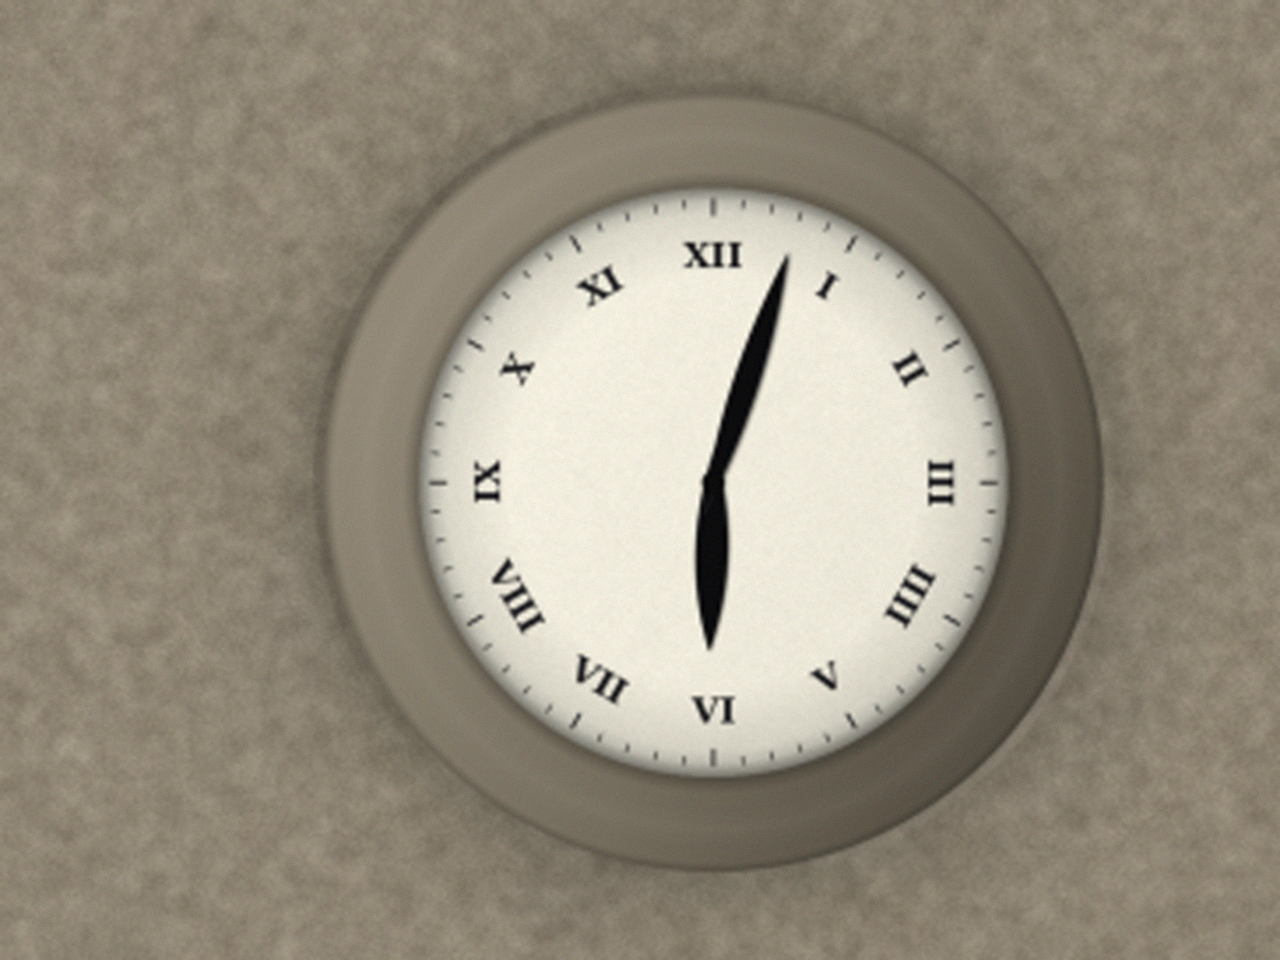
6.03
